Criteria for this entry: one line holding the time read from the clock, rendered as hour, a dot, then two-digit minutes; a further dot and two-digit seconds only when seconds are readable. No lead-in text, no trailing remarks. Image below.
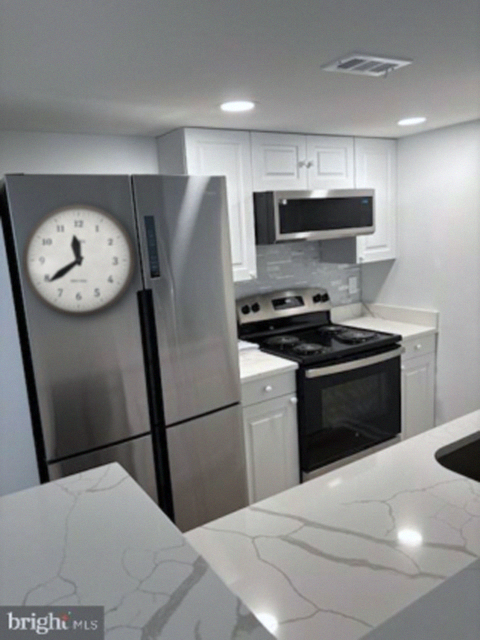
11.39
